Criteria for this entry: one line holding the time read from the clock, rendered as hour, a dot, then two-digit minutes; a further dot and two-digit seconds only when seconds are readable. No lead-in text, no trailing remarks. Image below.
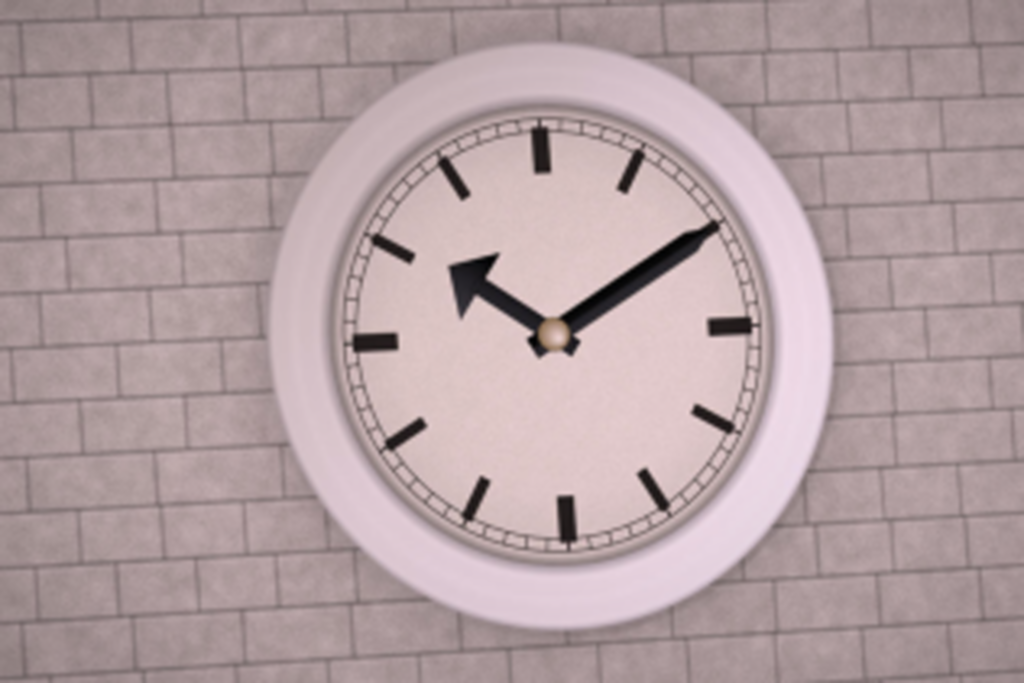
10.10
